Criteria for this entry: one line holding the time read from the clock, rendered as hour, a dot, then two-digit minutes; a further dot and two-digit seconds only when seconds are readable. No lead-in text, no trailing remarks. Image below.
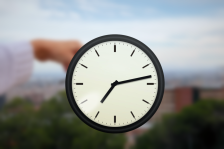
7.13
